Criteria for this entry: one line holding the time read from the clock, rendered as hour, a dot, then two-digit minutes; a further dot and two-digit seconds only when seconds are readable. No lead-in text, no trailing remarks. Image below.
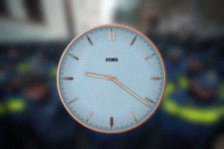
9.21
